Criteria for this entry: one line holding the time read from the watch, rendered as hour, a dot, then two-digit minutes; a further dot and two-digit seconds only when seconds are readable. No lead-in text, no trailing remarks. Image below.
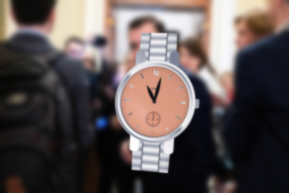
11.02
